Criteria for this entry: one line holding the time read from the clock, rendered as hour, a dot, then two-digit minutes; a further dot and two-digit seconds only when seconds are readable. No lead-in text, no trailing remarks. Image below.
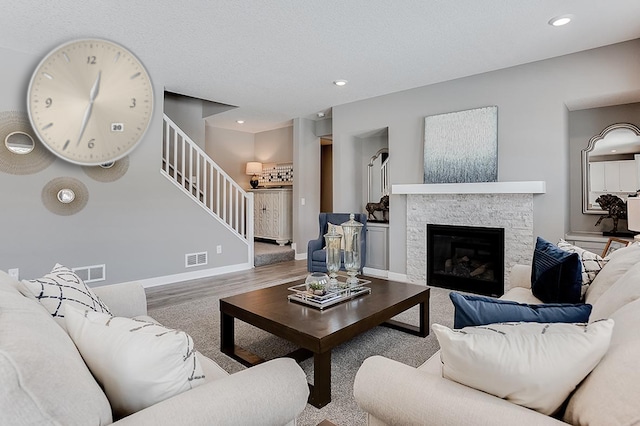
12.33
